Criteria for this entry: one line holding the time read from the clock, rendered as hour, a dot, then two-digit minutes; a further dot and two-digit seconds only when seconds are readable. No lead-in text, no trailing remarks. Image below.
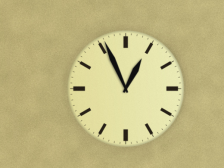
12.56
